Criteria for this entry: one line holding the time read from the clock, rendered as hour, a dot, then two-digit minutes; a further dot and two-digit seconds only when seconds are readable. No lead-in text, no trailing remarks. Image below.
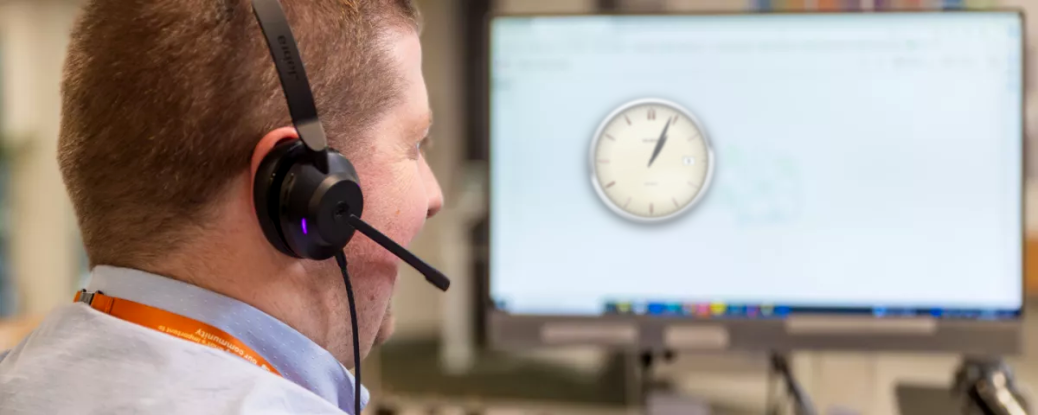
1.04
